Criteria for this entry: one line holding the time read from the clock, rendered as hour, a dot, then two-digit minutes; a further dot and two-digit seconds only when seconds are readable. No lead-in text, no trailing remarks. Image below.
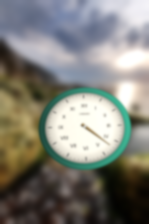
4.22
